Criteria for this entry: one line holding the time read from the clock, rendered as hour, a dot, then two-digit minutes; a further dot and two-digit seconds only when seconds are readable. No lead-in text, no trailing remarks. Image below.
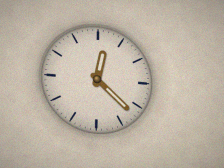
12.22
